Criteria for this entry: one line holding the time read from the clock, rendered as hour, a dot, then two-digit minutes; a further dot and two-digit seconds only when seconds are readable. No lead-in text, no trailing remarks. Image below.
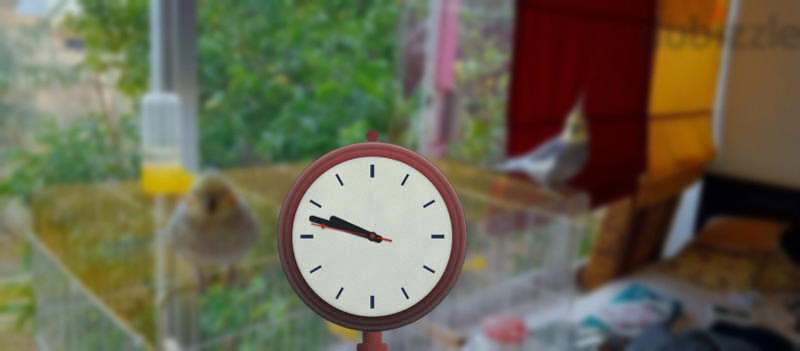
9.47.47
